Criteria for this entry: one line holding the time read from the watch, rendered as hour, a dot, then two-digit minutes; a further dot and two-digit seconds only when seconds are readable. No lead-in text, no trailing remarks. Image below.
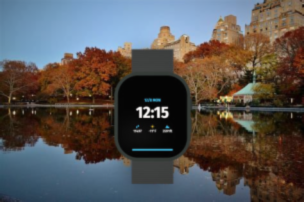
12.15
